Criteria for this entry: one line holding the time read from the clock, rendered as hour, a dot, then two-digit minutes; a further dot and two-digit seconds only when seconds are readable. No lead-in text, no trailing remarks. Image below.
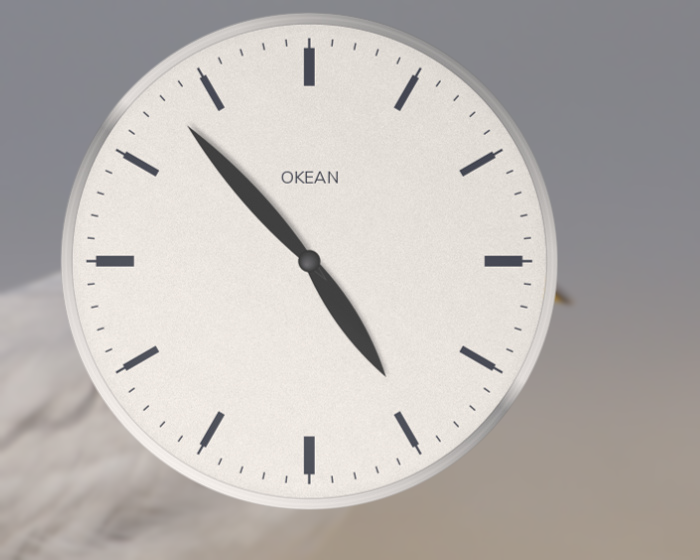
4.53
